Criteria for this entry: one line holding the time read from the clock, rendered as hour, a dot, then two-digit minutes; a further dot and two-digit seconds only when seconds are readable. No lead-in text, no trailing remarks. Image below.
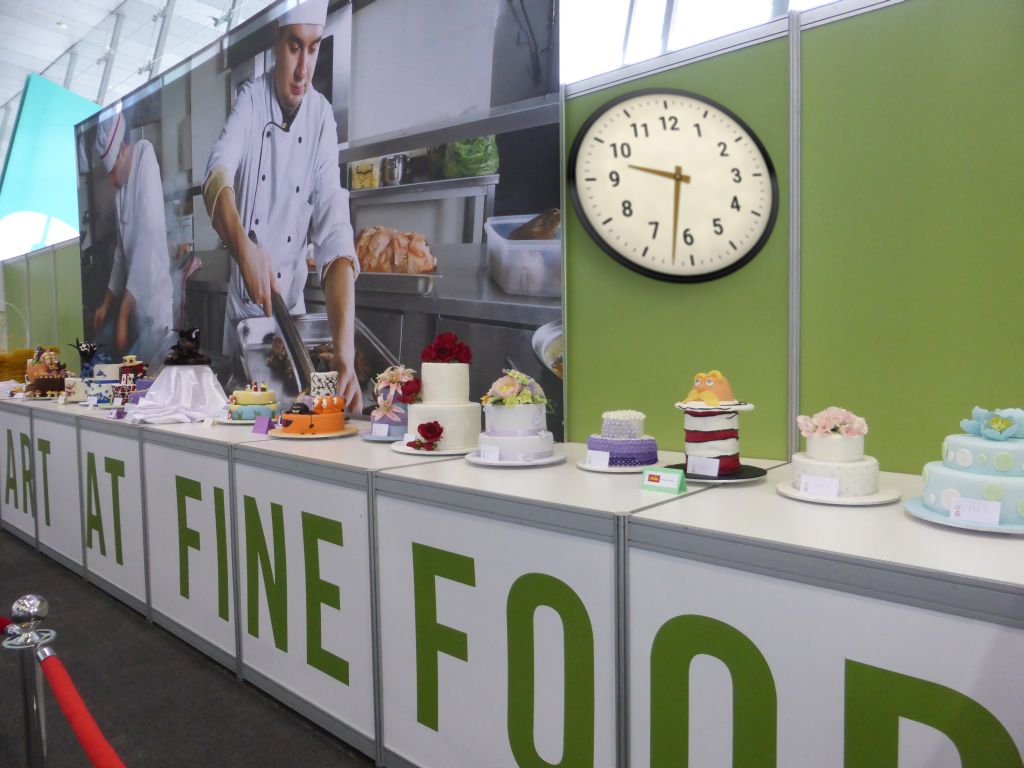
9.32
